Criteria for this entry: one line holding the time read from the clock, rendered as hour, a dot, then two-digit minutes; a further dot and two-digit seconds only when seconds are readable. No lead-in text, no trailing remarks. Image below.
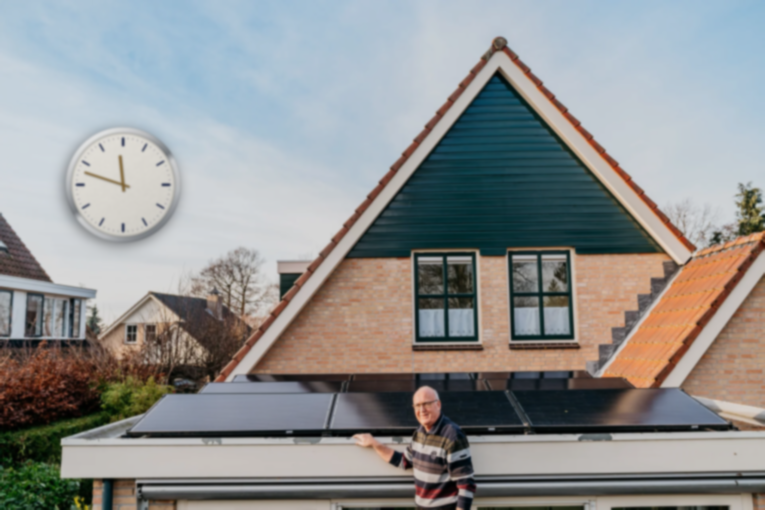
11.48
